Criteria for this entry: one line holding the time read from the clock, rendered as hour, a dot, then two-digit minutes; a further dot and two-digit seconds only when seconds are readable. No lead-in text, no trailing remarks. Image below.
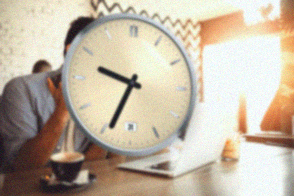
9.34
